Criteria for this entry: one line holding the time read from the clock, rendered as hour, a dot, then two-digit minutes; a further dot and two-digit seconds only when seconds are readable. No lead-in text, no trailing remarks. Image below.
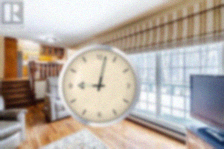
9.02
